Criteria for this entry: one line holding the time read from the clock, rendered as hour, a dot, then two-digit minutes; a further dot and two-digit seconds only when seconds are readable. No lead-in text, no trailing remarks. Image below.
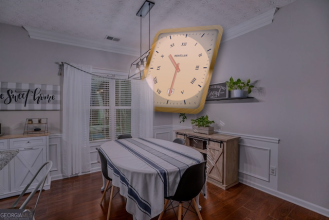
10.30
